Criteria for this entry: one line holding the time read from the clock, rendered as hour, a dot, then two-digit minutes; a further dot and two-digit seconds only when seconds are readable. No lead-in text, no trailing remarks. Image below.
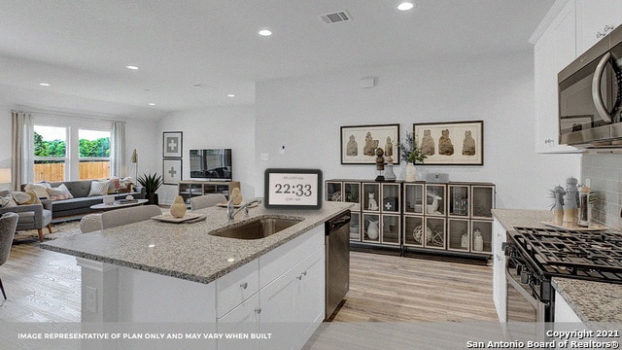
22.33
